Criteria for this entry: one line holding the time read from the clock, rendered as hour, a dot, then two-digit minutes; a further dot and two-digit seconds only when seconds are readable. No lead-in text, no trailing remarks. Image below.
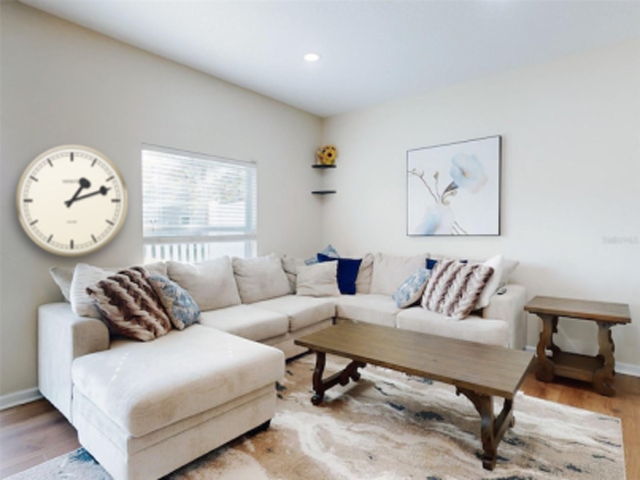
1.12
